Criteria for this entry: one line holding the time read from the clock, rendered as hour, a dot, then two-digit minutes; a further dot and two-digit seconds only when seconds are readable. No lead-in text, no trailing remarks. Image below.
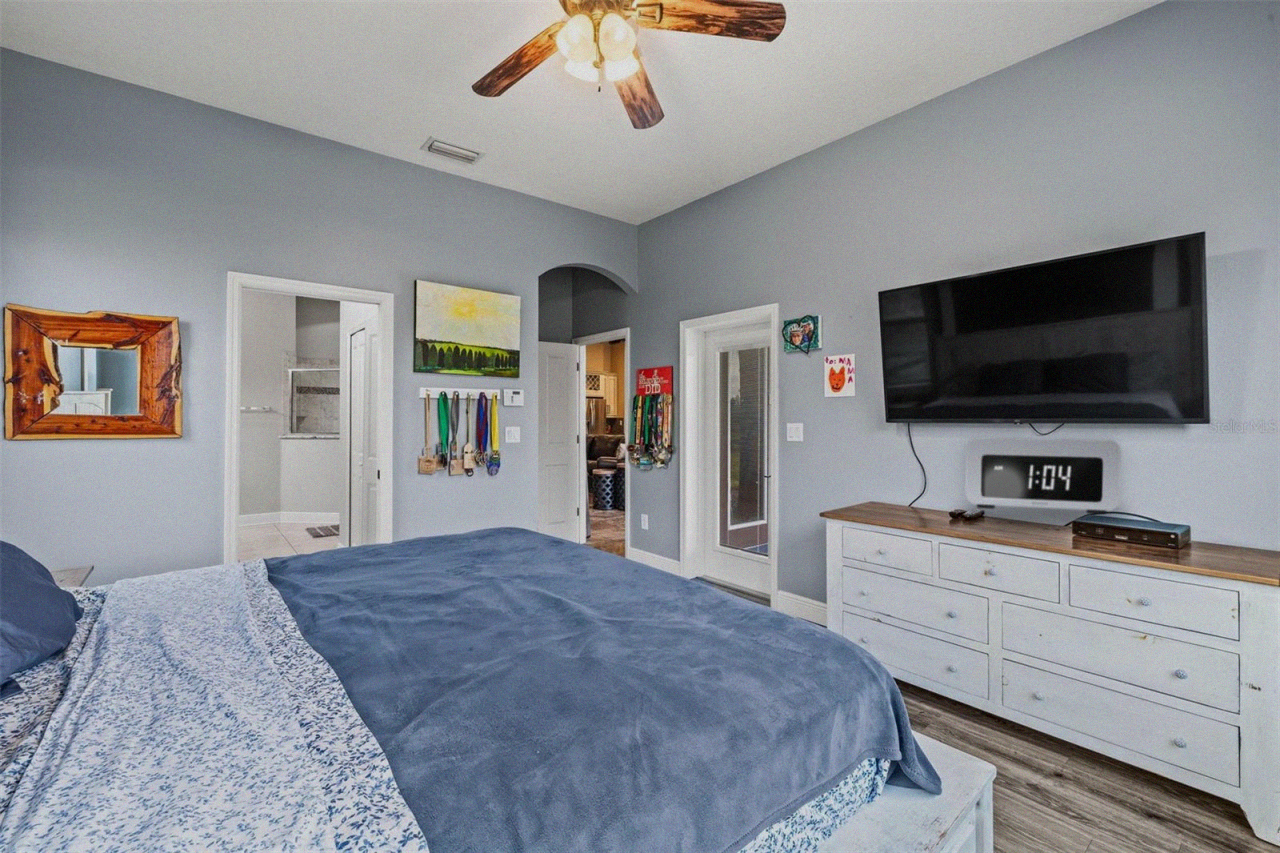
1.04
